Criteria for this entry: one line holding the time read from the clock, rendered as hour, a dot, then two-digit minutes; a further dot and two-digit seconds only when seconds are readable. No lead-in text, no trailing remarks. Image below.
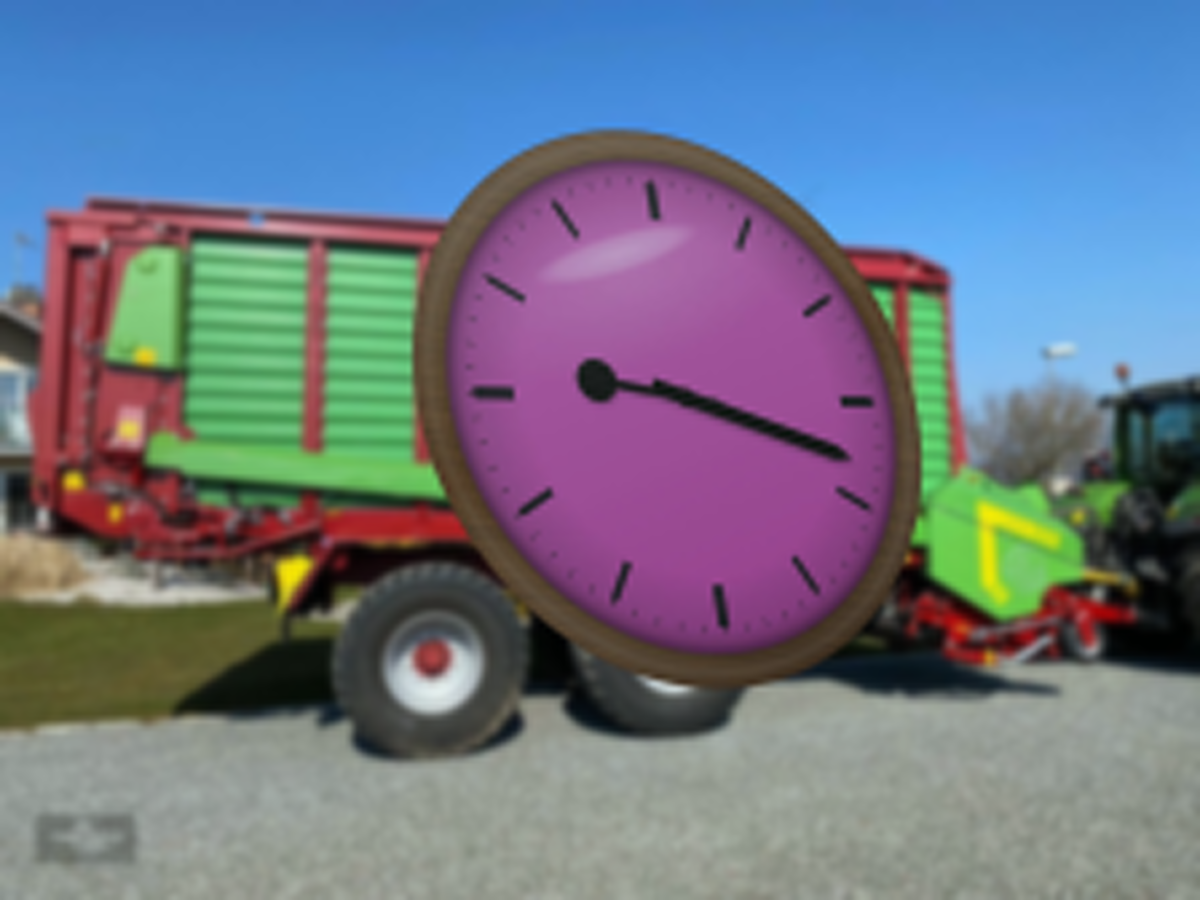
9.18
